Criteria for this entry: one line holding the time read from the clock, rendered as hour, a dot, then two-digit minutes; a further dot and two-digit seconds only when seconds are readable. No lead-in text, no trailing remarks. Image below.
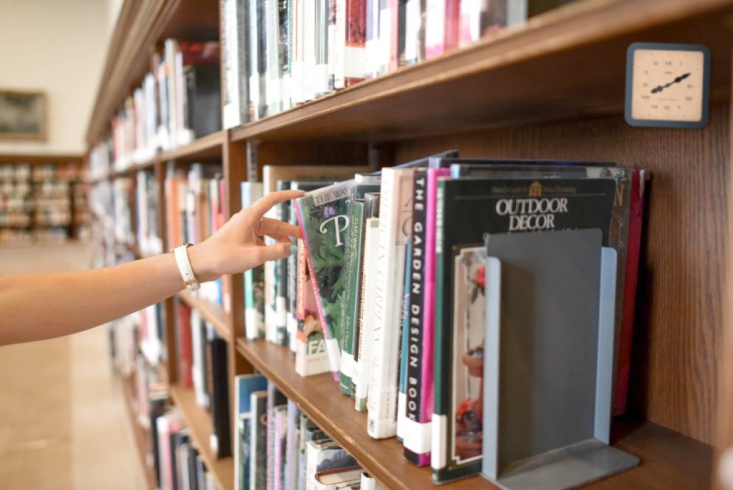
8.10
